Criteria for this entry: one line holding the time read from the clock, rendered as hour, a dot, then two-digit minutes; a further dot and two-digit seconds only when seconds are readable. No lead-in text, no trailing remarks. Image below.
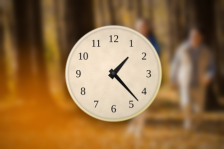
1.23
